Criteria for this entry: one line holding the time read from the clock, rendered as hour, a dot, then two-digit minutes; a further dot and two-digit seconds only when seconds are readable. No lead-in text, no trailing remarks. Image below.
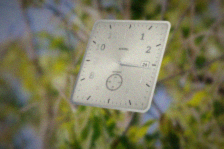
3.16
